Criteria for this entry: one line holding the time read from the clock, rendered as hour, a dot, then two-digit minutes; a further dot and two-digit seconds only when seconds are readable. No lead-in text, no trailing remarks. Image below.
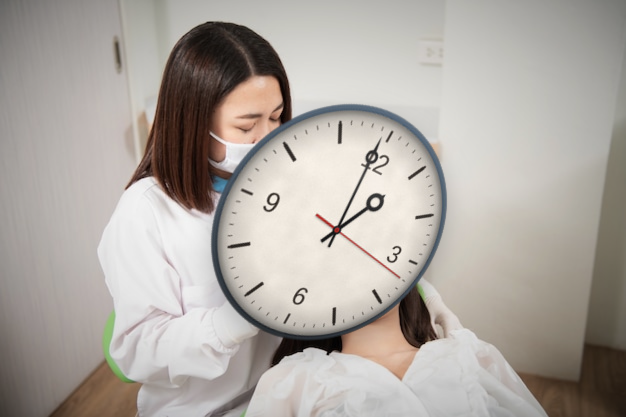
12.59.17
